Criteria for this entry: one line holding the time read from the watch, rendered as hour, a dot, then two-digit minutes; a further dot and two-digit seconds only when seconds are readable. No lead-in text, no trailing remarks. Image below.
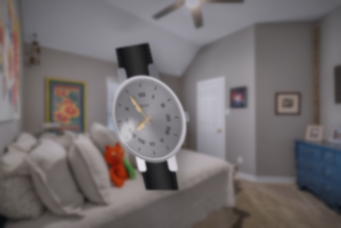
7.55
